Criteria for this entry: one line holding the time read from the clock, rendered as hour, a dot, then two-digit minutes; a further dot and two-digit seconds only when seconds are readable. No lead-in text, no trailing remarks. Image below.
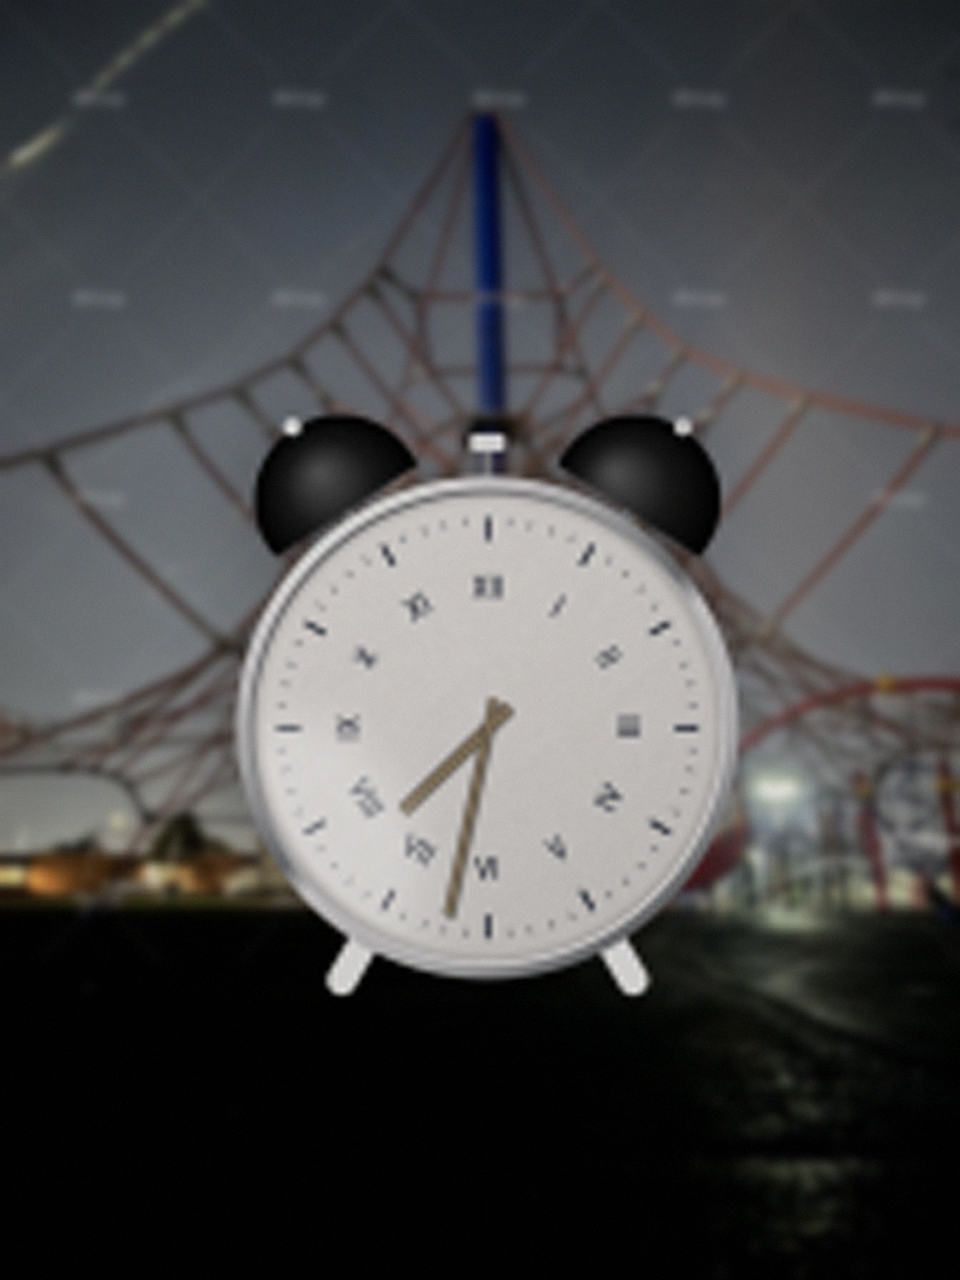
7.32
